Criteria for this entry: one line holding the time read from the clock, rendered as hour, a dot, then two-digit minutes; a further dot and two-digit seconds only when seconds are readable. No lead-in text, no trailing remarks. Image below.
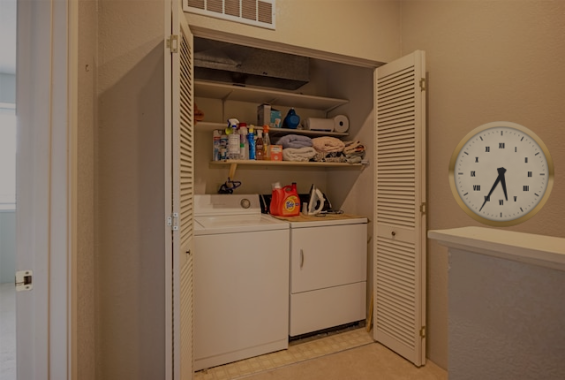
5.35
